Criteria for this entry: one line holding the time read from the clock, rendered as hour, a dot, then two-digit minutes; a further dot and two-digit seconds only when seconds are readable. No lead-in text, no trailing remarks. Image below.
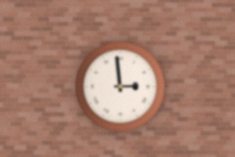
2.59
